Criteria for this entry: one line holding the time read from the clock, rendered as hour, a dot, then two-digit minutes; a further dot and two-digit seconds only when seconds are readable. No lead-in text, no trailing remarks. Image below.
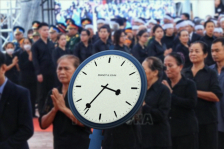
3.36
